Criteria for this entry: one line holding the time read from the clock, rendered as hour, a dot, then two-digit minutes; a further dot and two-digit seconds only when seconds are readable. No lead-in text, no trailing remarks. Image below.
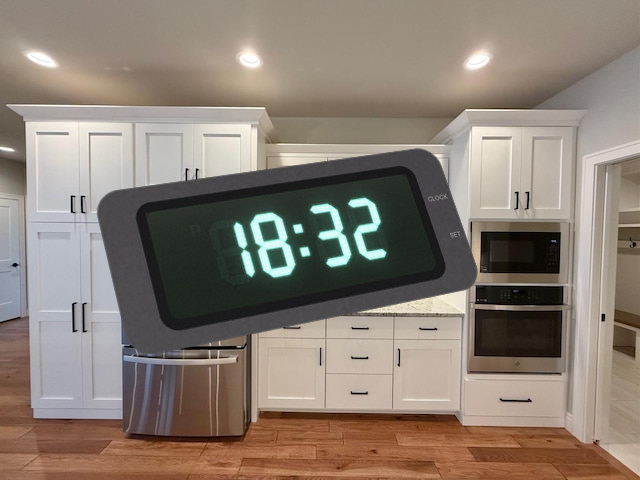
18.32
